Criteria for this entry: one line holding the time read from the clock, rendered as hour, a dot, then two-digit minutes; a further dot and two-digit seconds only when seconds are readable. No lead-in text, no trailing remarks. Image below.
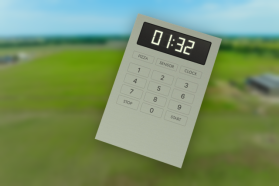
1.32
